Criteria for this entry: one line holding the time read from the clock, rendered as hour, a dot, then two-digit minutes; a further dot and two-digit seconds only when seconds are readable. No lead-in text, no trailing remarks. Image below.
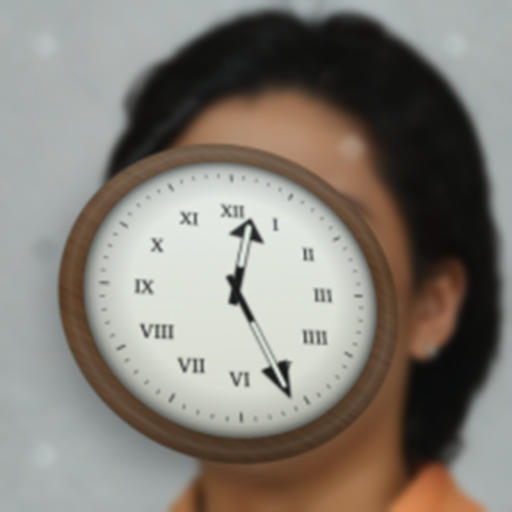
12.26
